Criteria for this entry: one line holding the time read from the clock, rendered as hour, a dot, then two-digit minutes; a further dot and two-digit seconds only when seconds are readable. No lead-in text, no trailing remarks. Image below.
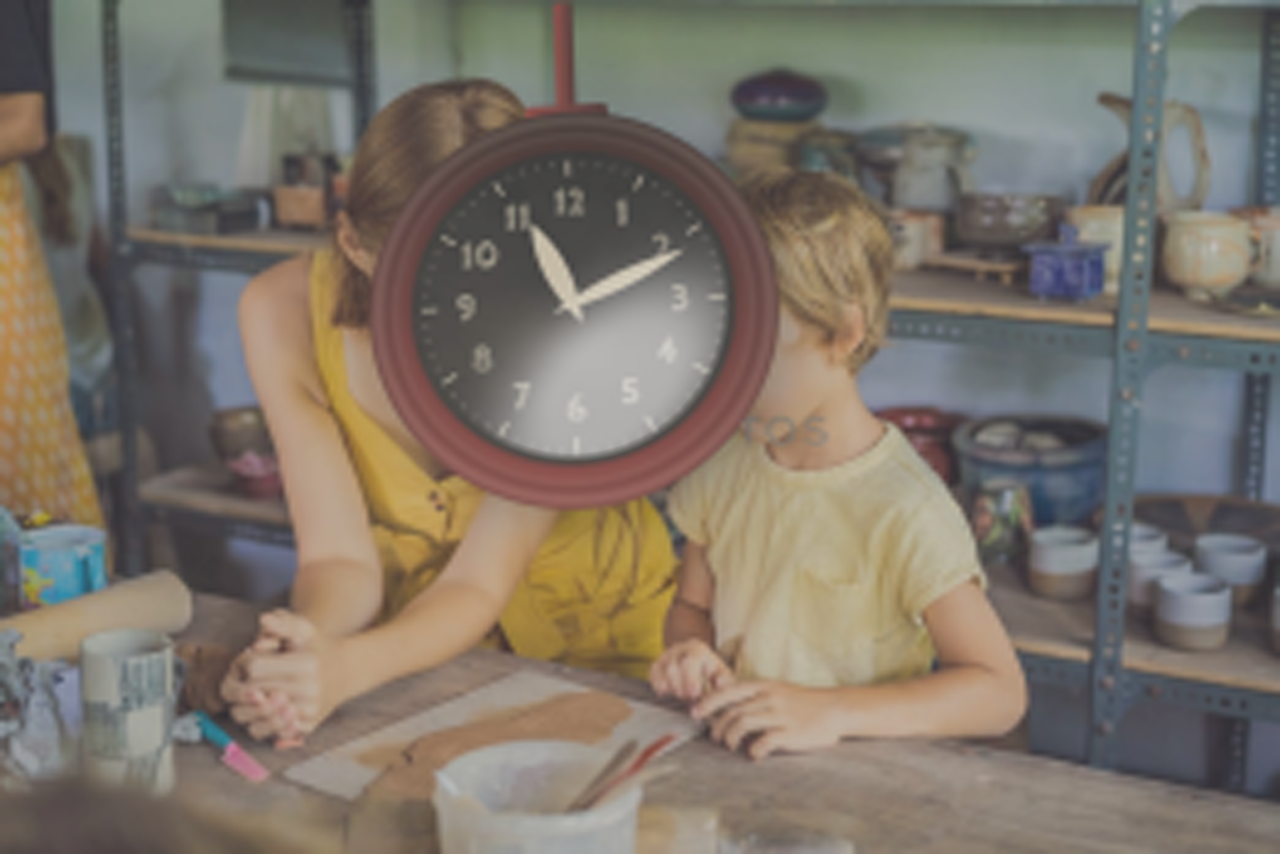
11.11
